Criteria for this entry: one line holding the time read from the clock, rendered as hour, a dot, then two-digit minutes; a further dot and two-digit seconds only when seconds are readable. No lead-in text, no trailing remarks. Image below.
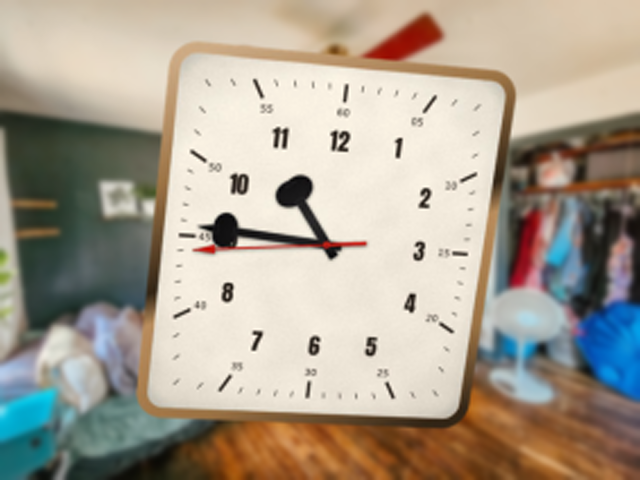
10.45.44
